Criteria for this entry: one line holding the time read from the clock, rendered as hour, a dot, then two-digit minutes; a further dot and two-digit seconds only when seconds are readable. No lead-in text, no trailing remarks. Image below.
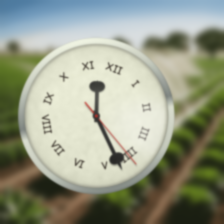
11.22.20
